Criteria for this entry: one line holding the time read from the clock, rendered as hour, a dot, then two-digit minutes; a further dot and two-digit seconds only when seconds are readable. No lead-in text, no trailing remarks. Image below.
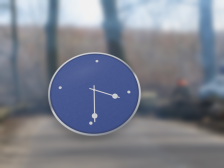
3.29
